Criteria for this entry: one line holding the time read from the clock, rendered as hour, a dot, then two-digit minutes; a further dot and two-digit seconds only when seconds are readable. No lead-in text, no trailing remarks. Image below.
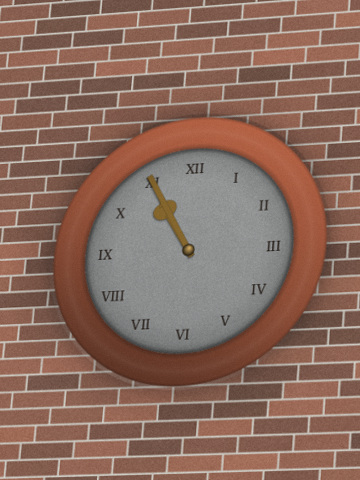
10.55
